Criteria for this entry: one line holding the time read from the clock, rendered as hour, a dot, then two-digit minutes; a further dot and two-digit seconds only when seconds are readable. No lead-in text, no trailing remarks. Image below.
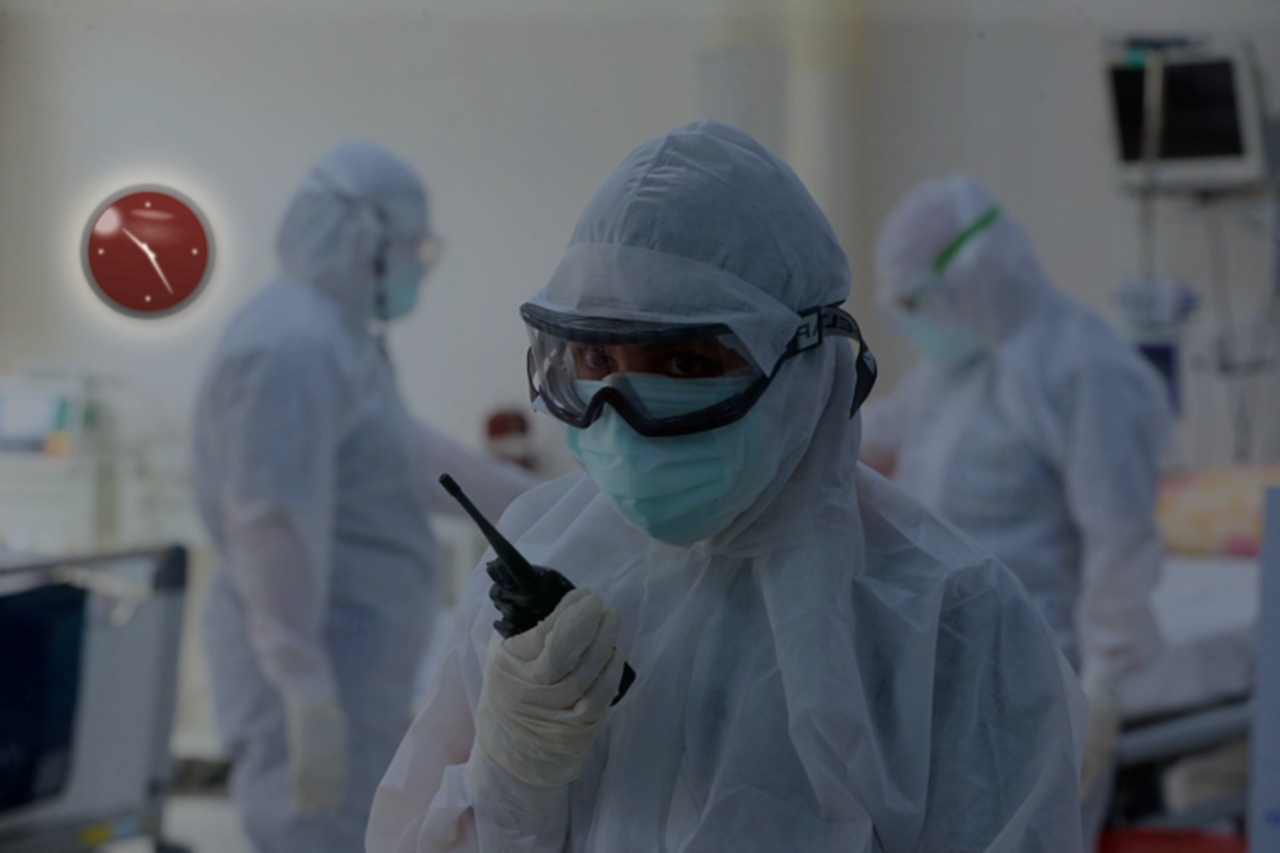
10.25
